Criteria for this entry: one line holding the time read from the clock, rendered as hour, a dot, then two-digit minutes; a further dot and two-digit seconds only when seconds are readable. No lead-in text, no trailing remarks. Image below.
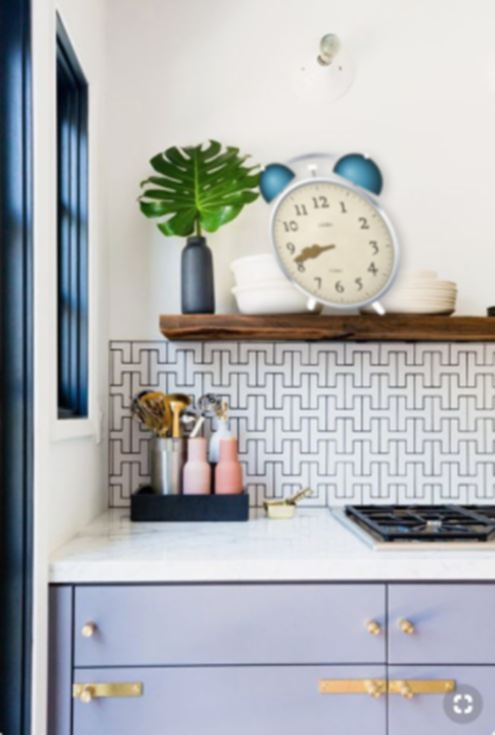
8.42
